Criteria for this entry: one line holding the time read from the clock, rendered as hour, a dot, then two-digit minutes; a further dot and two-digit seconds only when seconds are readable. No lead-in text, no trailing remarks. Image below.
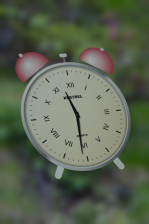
11.31
